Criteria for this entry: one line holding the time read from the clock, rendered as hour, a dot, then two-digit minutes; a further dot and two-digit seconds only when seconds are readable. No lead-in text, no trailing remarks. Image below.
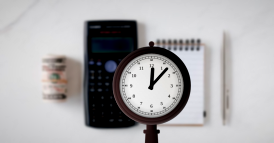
12.07
